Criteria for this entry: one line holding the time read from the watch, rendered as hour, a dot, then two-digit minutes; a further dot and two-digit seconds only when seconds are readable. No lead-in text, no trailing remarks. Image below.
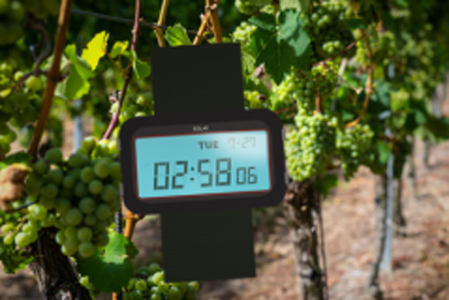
2.58.06
